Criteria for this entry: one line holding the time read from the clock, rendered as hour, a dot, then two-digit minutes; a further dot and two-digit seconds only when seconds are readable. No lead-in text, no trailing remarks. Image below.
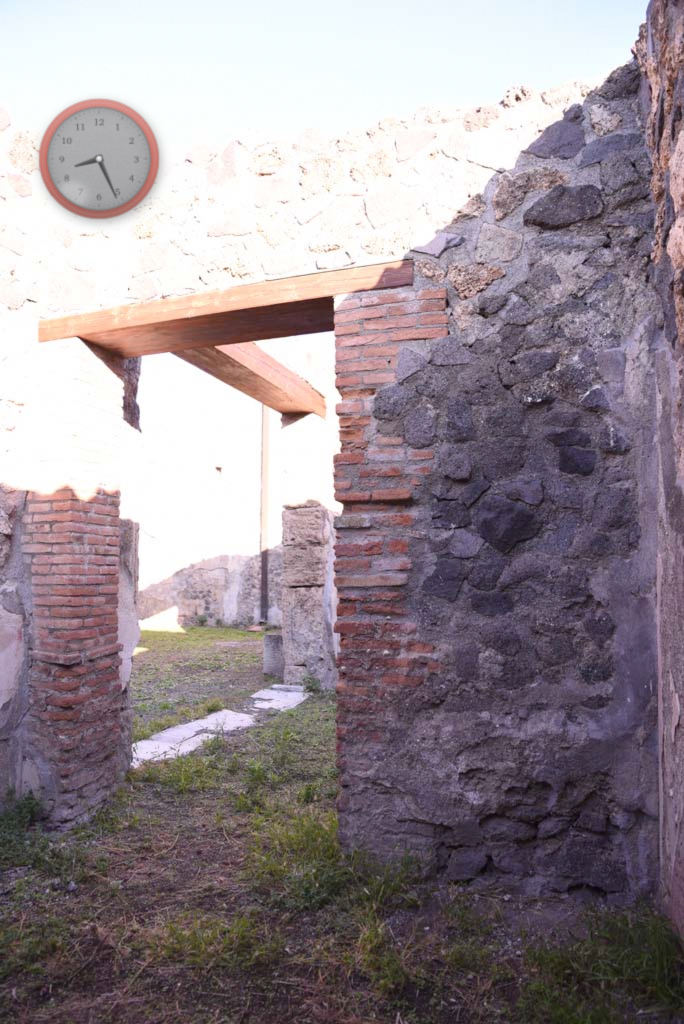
8.26
